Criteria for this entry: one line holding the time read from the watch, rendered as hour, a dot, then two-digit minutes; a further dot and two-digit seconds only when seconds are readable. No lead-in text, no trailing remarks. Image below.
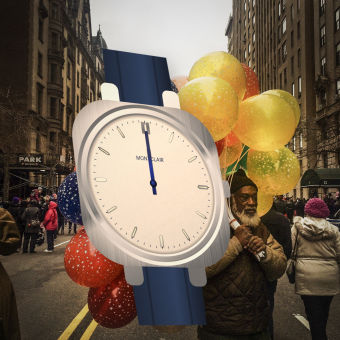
12.00
